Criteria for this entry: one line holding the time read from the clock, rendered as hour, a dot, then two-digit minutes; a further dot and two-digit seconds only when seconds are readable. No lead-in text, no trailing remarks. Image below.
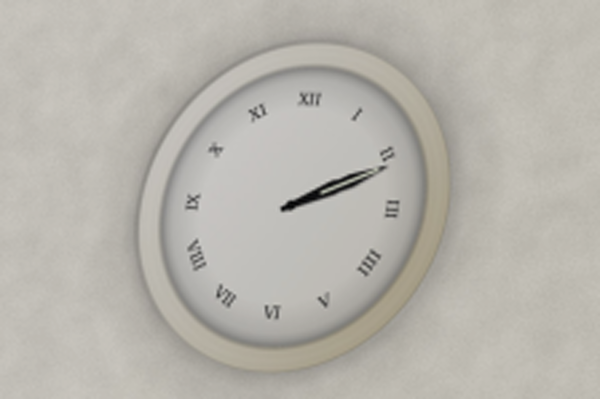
2.11
